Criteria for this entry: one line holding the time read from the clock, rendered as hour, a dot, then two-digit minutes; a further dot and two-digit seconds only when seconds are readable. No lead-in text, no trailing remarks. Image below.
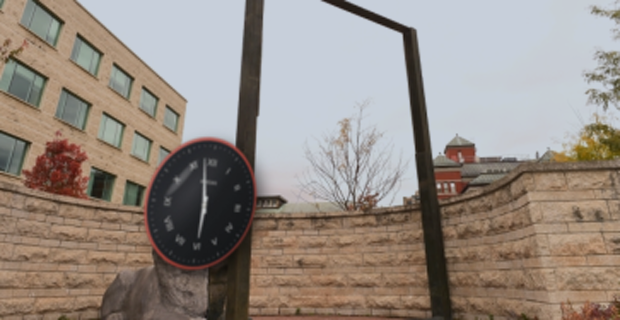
5.58
